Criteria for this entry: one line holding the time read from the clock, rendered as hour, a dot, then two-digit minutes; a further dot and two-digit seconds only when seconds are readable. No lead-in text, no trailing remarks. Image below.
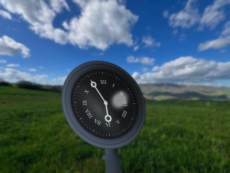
5.55
